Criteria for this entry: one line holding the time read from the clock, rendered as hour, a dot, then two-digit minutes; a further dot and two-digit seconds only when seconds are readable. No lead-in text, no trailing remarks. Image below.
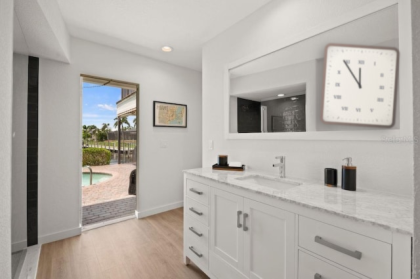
11.54
